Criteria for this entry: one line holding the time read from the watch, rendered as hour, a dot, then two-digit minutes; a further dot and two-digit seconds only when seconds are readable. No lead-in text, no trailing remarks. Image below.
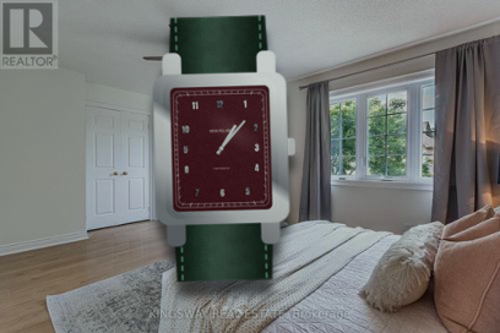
1.07
